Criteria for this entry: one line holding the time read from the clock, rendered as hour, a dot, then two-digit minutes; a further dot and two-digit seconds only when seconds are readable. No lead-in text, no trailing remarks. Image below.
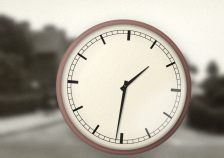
1.31
